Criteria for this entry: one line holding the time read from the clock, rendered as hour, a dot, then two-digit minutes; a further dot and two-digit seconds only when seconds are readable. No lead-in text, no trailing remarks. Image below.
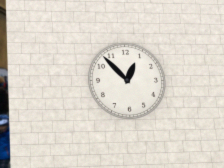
12.53
